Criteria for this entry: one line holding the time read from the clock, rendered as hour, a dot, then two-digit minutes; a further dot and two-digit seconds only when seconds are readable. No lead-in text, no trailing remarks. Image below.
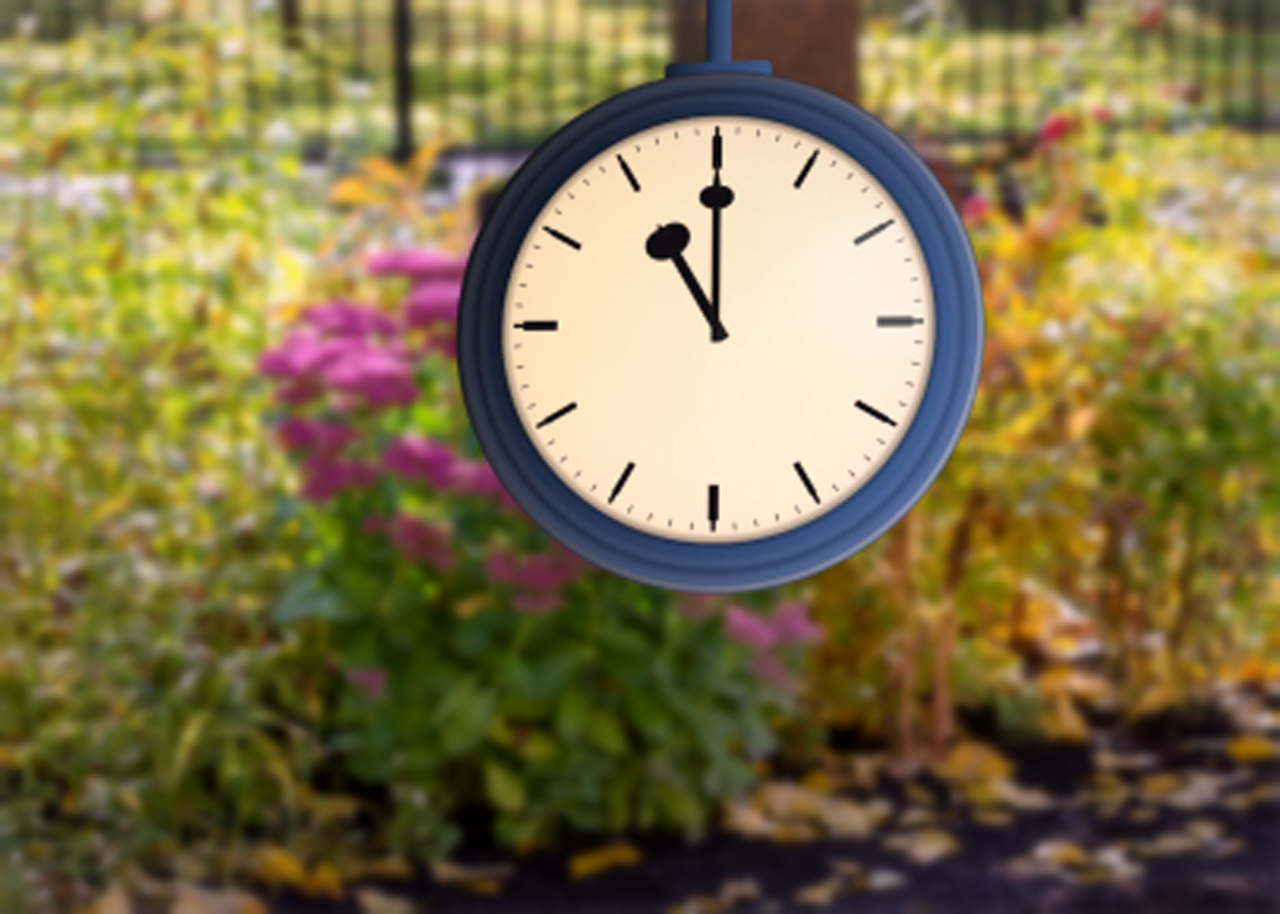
11.00
